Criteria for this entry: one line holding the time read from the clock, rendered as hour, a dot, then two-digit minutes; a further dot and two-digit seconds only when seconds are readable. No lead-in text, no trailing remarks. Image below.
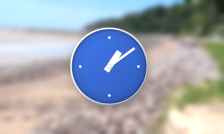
1.09
